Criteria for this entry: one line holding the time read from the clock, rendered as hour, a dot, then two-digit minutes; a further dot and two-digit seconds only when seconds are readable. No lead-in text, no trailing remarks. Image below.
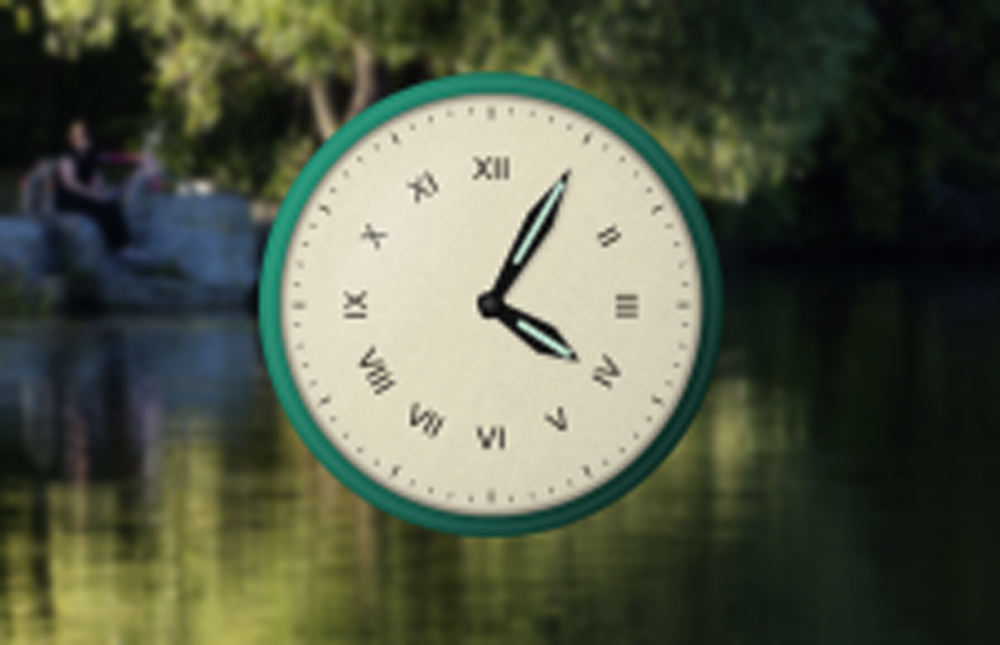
4.05
